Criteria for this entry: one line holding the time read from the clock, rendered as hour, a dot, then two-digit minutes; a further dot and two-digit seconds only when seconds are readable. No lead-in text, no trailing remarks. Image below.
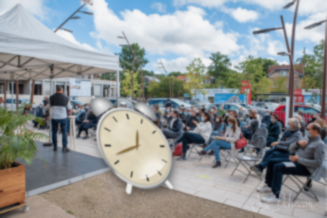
12.42
